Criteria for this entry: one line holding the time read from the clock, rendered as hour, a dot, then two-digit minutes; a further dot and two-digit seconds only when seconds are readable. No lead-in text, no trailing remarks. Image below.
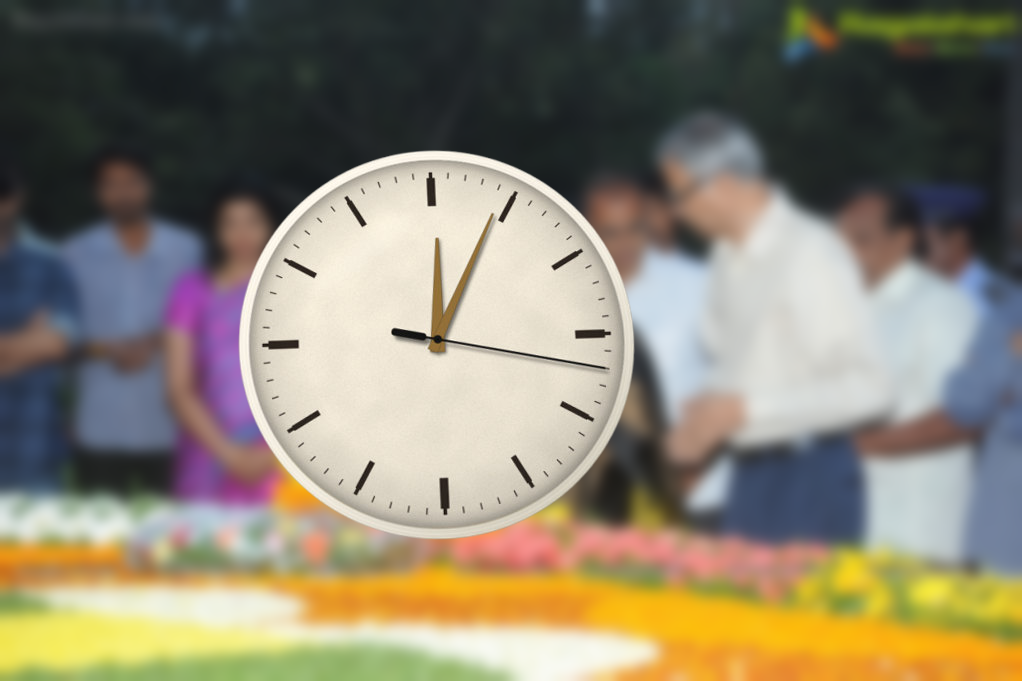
12.04.17
